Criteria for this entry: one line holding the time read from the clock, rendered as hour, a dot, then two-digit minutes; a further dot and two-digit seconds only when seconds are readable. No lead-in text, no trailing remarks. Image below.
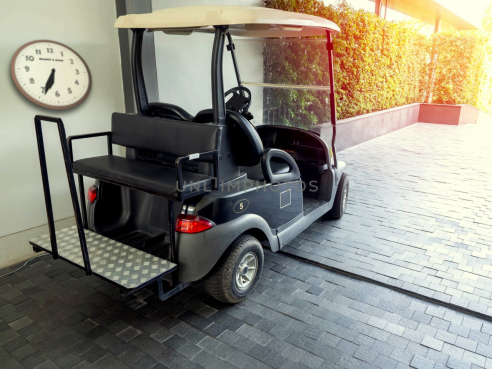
6.34
